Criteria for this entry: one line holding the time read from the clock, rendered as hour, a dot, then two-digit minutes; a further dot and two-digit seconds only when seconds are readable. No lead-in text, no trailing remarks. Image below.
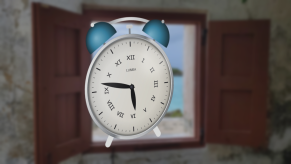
5.47
